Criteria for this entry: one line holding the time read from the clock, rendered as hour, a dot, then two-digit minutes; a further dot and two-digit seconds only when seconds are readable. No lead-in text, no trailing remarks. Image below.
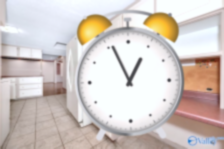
12.56
